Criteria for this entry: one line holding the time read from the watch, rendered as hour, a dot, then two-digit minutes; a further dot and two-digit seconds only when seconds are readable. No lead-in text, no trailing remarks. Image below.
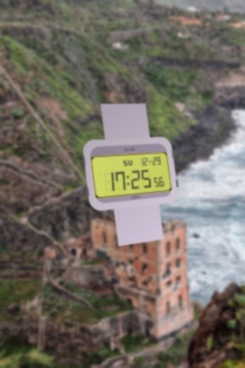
17.25
